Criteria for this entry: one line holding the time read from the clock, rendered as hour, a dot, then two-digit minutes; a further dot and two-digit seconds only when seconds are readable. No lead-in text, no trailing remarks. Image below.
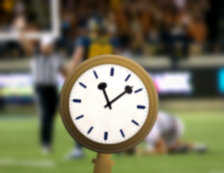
11.08
